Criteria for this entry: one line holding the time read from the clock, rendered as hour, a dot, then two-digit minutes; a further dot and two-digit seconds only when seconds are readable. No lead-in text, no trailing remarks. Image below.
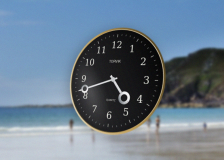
4.42
